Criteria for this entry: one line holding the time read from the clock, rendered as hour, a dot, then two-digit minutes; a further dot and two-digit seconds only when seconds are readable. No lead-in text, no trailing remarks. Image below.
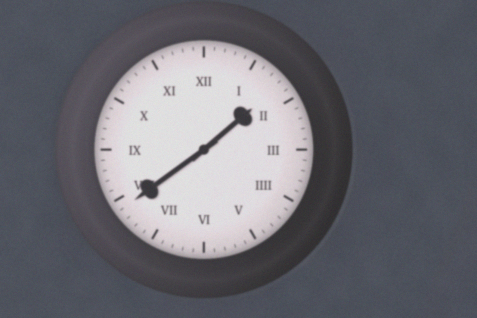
1.39
